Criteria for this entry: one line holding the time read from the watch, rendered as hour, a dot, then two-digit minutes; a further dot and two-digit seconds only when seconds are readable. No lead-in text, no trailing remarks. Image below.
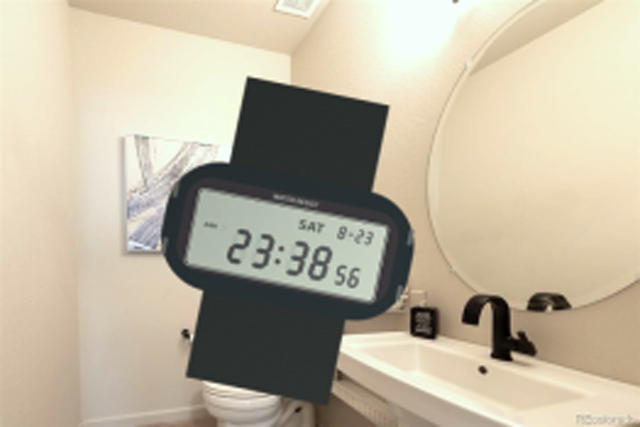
23.38.56
